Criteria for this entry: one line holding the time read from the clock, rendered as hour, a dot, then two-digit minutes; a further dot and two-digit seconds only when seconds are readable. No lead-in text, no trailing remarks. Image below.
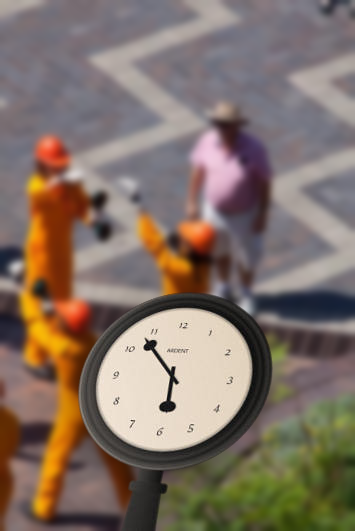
5.53
